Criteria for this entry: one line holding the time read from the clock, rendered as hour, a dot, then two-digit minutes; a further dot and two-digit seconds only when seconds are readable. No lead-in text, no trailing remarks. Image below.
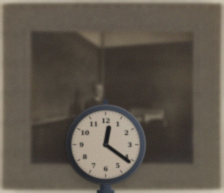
12.21
